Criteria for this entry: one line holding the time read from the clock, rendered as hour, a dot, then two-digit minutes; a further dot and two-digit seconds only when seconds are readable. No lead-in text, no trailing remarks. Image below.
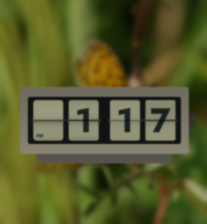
1.17
